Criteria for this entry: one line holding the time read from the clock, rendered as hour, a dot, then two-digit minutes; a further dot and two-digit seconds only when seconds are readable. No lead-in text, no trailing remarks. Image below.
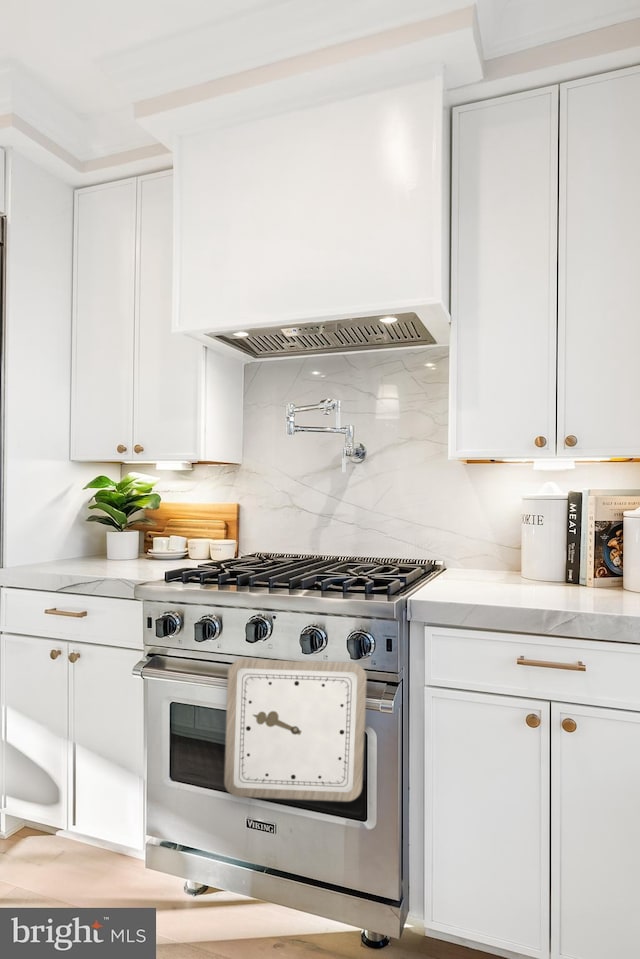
9.48
